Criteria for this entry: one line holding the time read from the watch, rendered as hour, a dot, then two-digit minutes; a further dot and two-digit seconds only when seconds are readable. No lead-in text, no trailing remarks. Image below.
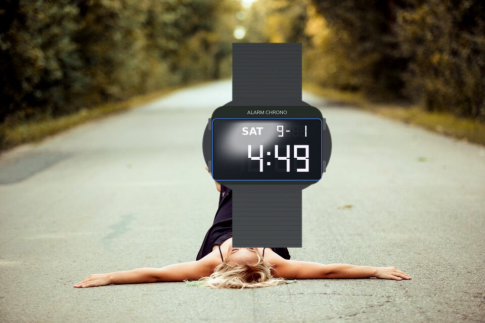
4.49
